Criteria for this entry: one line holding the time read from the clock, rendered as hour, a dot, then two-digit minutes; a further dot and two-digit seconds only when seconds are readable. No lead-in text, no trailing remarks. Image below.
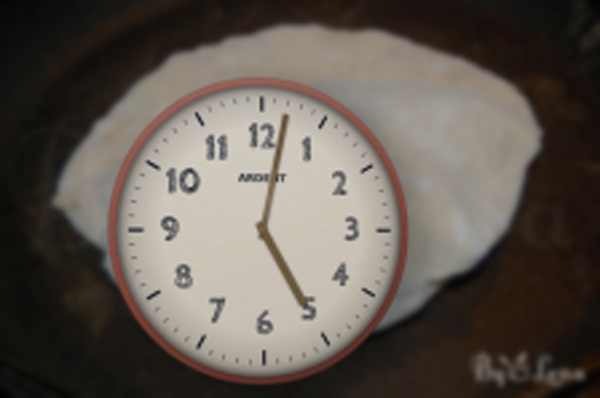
5.02
